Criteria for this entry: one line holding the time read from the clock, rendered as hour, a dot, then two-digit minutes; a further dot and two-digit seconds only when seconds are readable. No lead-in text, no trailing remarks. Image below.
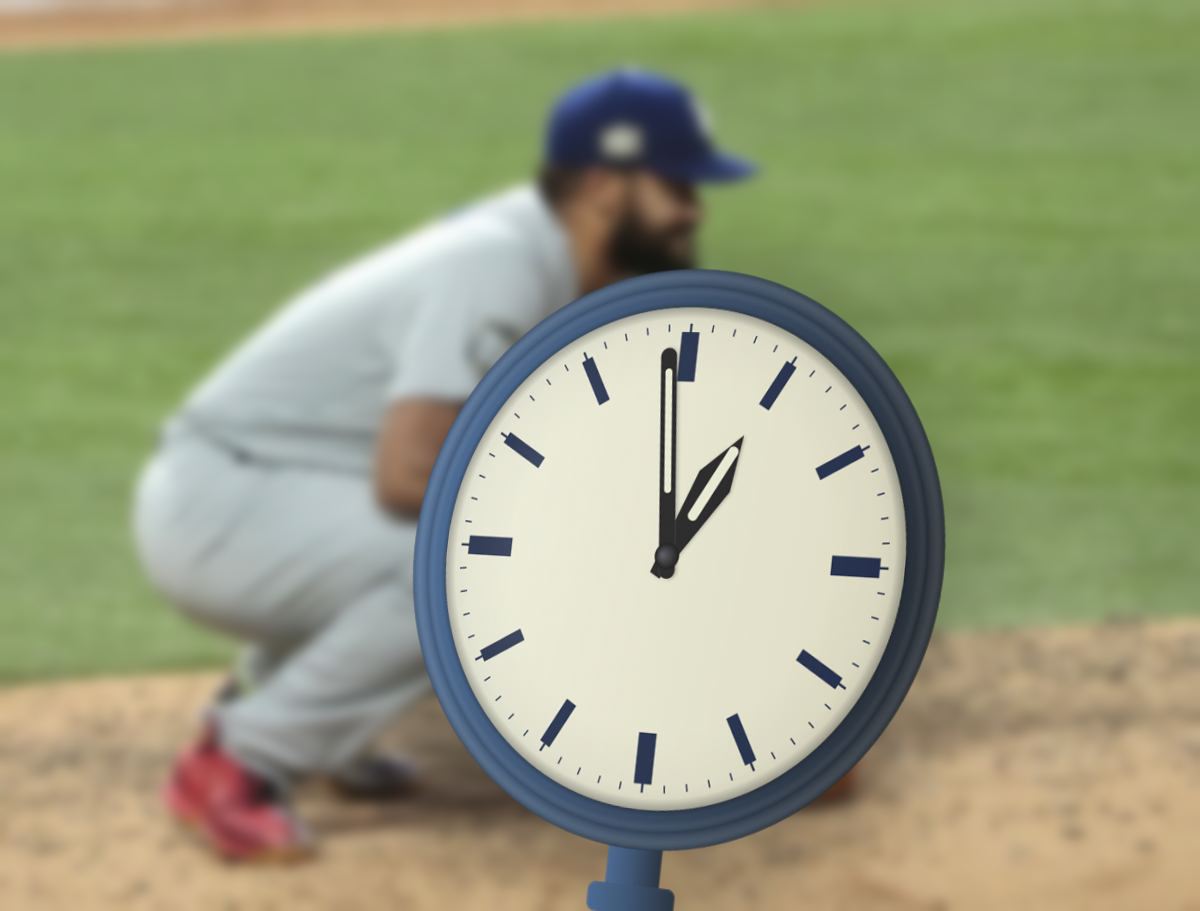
12.59
